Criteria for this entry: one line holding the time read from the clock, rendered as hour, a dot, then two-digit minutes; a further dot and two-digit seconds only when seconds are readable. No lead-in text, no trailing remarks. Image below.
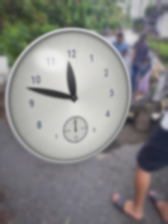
11.48
